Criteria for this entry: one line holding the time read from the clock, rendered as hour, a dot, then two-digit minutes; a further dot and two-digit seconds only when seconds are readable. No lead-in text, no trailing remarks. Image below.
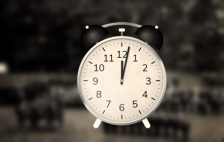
12.02
